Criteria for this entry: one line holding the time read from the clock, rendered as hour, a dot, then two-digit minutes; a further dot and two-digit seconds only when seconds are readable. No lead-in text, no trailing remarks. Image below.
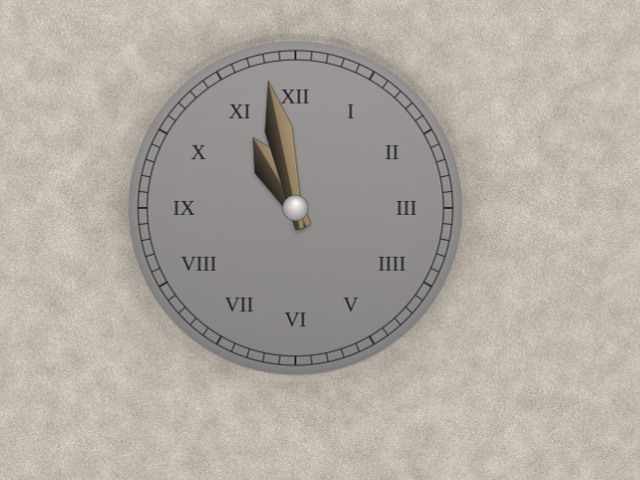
10.58
